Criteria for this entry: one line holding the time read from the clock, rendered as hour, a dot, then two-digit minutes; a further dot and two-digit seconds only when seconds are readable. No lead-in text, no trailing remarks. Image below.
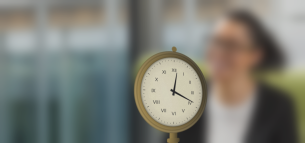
12.19
